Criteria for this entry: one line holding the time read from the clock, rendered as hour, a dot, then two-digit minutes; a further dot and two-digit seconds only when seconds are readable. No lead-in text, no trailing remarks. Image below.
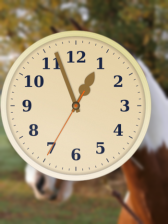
12.56.35
